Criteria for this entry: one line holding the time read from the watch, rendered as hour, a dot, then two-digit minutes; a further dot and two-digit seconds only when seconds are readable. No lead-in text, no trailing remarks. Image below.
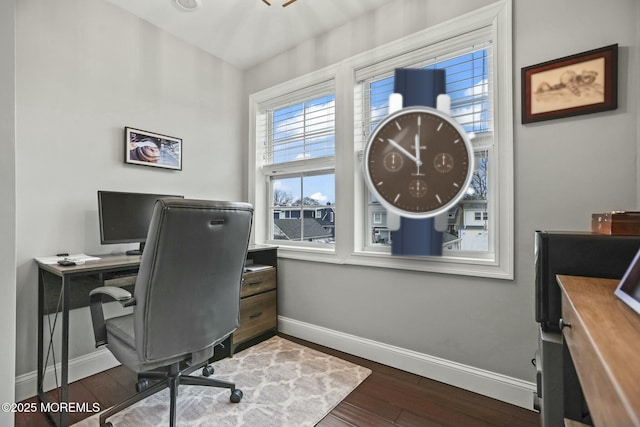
11.51
